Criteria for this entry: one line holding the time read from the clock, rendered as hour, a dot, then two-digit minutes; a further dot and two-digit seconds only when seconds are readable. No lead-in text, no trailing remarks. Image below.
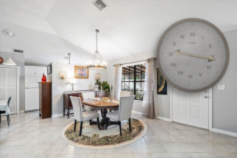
9.16
